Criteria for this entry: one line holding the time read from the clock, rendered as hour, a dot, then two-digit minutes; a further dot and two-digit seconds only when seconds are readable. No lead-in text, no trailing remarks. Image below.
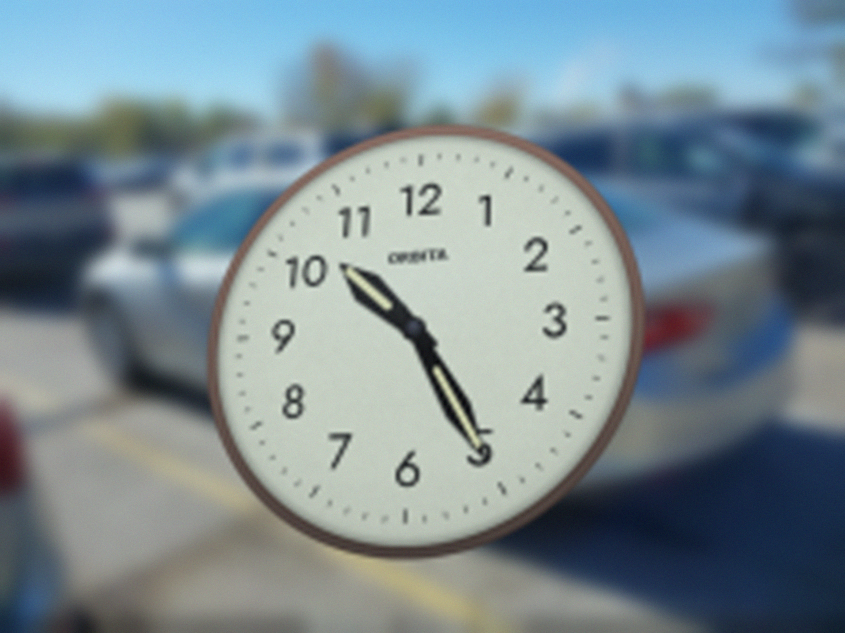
10.25
